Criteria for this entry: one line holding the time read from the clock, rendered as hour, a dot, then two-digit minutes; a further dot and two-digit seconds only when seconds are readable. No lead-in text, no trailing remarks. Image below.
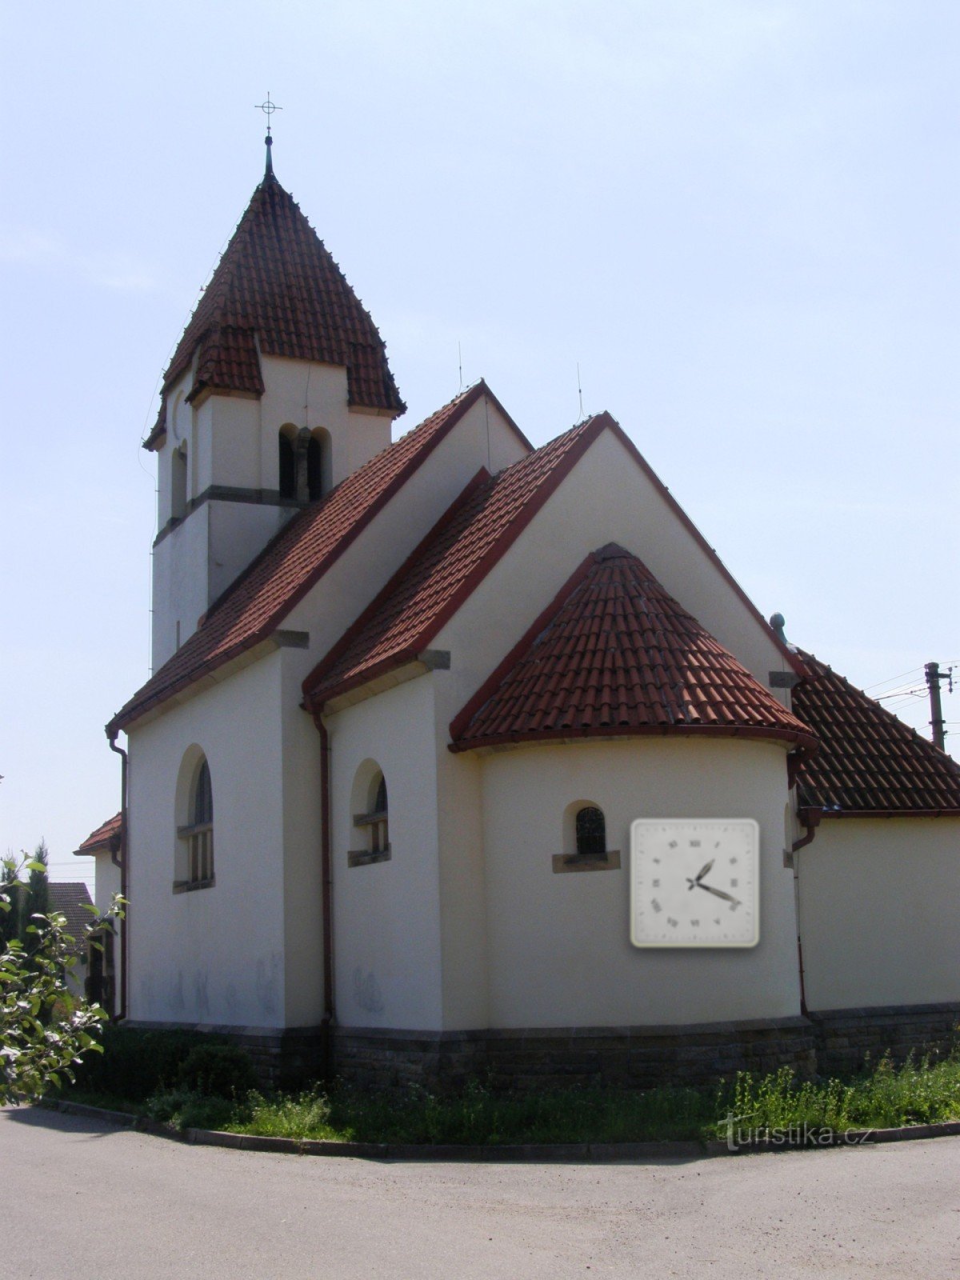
1.19
